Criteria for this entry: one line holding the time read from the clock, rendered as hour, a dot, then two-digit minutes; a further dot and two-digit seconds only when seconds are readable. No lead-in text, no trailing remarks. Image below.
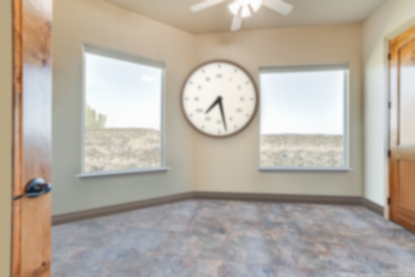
7.28
